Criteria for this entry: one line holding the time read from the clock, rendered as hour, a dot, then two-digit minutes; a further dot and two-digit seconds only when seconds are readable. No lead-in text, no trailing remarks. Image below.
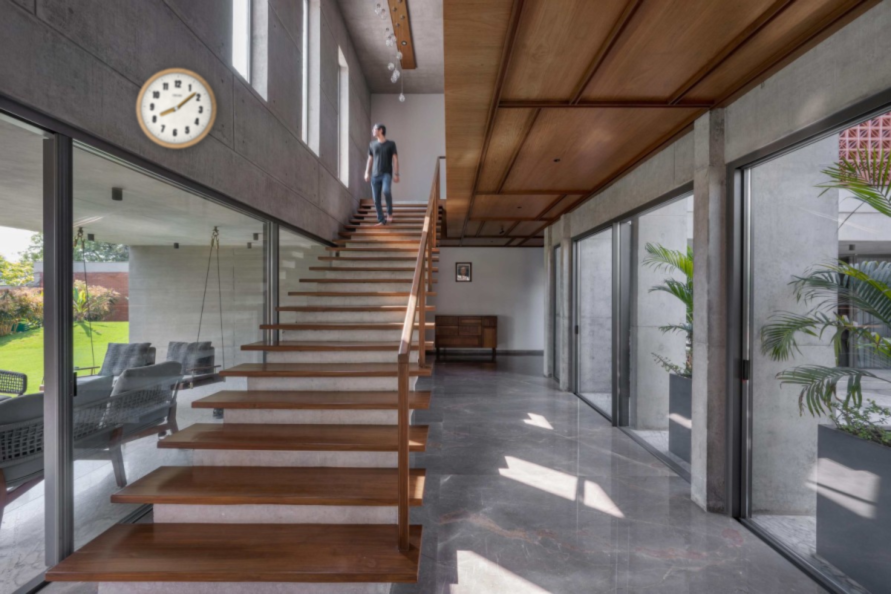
8.08
